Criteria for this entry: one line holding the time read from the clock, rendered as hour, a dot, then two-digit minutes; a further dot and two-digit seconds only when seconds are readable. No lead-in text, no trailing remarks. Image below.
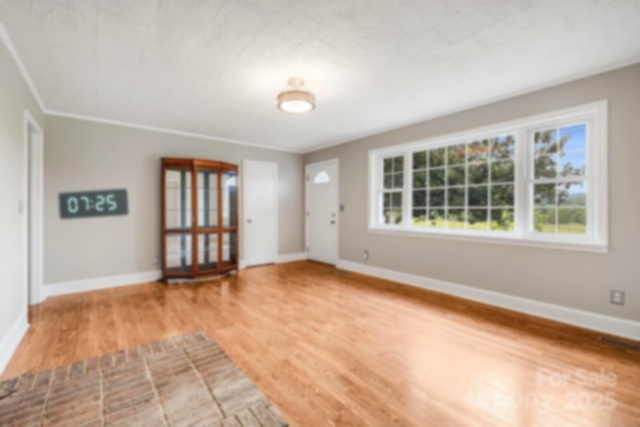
7.25
